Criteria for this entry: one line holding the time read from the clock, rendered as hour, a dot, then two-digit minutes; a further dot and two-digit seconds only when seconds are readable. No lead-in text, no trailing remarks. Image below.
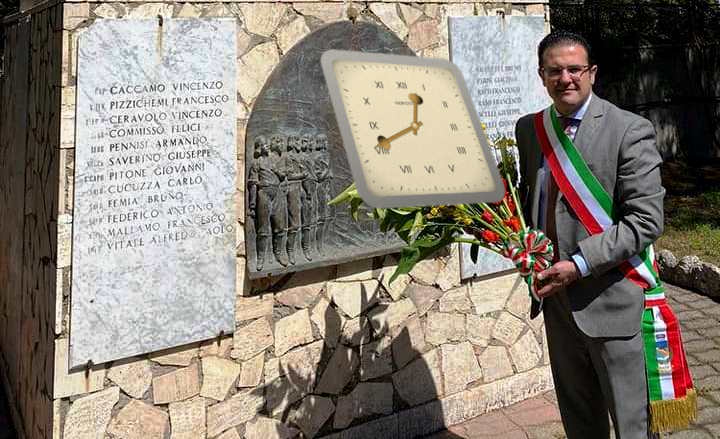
12.41
